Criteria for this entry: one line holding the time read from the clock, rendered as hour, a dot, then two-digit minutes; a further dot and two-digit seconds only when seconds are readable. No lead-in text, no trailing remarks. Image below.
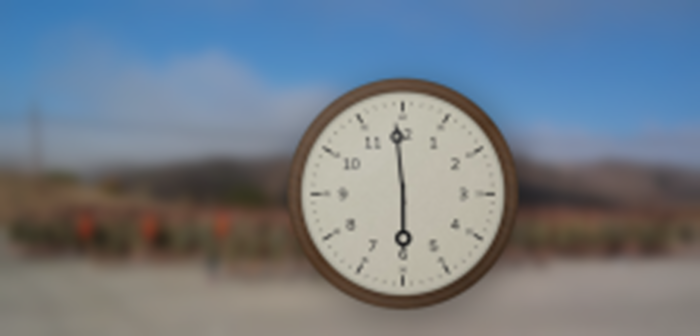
5.59
